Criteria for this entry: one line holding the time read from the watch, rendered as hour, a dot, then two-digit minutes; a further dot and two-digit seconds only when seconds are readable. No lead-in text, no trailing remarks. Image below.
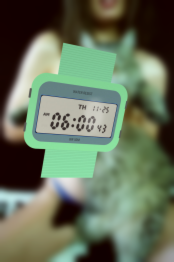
6.00.43
